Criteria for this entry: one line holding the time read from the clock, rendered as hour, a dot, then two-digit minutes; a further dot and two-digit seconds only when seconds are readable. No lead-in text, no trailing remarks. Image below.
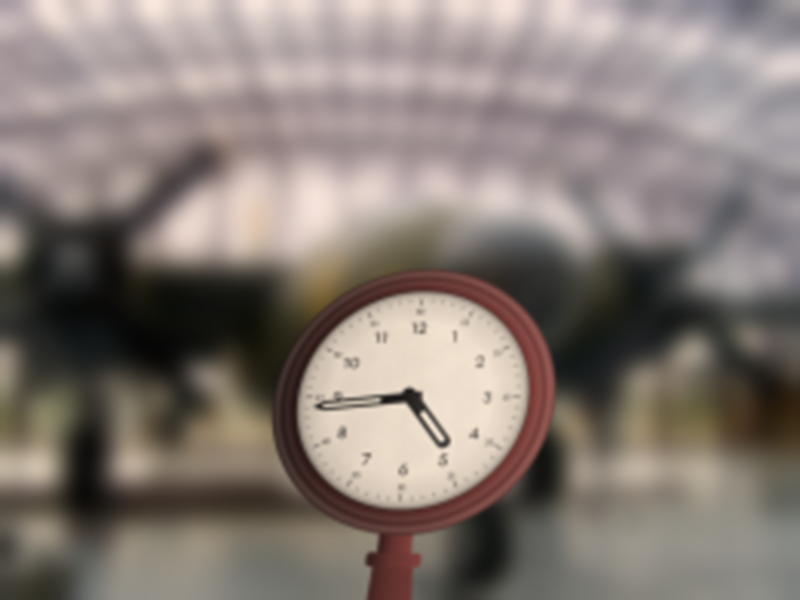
4.44
